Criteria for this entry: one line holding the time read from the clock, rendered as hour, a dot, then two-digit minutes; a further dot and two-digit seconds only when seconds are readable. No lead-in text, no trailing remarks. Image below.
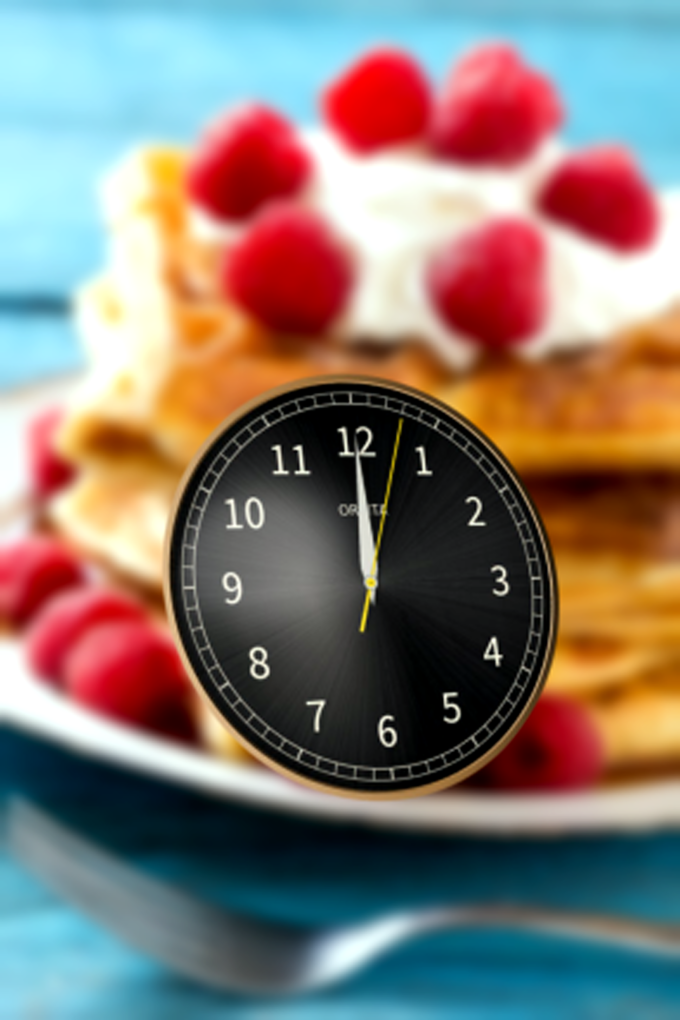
12.00.03
